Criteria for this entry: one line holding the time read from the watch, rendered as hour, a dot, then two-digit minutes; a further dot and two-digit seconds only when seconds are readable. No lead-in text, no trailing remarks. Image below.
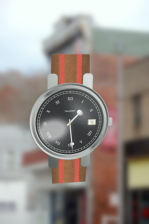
1.29
